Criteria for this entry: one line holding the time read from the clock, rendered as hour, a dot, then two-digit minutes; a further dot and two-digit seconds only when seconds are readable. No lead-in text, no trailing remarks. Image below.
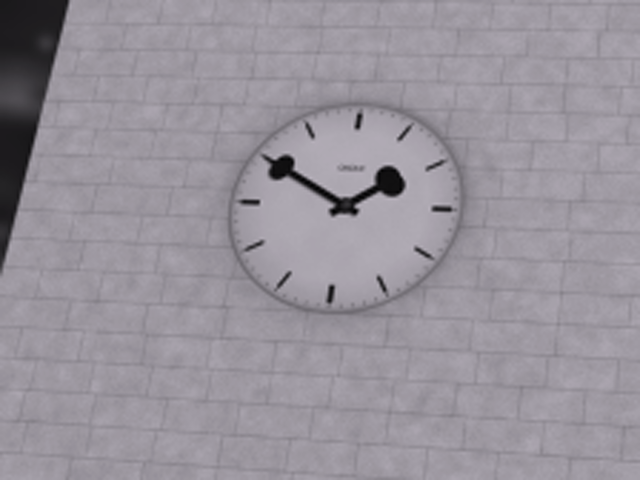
1.50
